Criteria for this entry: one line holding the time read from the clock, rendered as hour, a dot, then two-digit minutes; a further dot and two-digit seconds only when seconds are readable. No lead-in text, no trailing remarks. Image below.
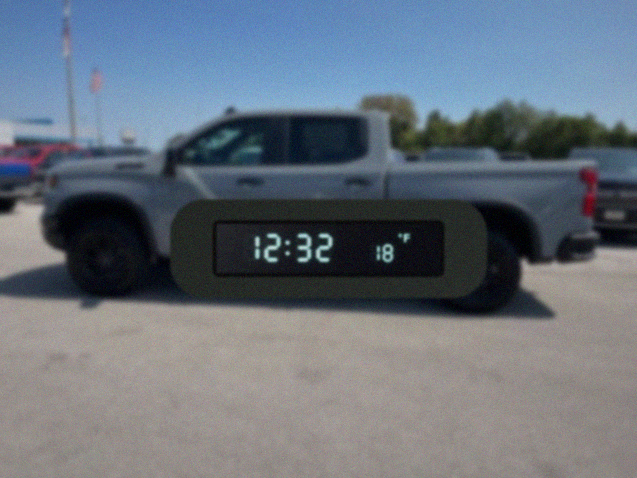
12.32
